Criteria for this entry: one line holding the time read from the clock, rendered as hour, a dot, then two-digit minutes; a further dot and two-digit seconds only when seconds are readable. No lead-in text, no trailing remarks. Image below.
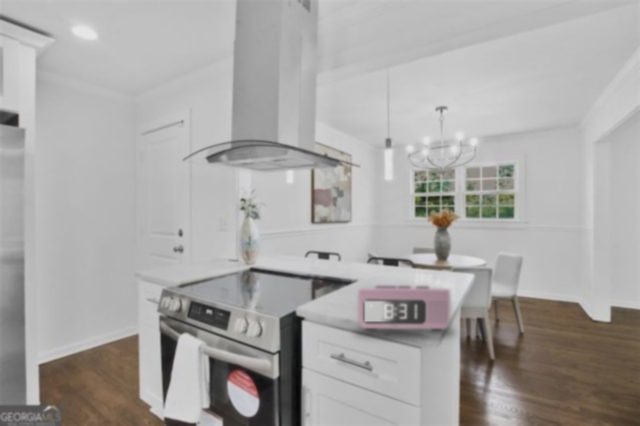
8.31
